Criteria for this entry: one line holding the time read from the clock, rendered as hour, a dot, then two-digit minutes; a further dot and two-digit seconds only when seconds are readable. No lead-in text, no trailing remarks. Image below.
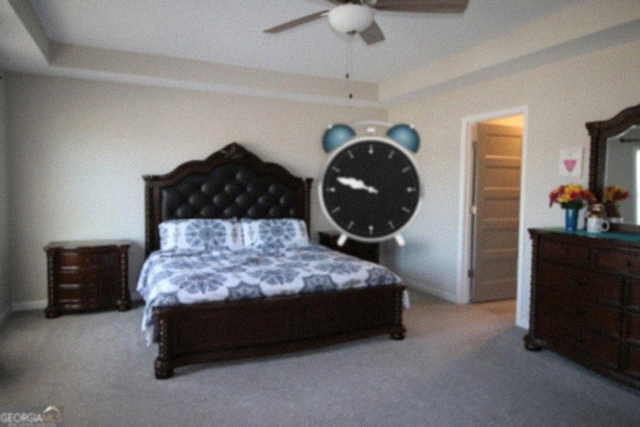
9.48
